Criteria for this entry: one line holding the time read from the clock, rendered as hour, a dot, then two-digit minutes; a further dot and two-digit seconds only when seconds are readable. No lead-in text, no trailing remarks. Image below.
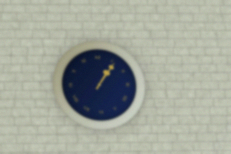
1.06
